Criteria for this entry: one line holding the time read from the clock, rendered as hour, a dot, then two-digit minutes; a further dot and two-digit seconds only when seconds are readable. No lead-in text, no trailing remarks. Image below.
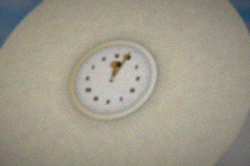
12.04
